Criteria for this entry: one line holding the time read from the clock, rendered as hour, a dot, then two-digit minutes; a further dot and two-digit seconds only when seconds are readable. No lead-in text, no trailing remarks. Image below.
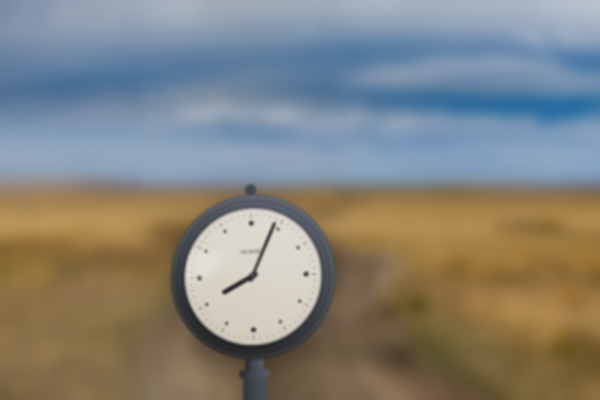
8.04
